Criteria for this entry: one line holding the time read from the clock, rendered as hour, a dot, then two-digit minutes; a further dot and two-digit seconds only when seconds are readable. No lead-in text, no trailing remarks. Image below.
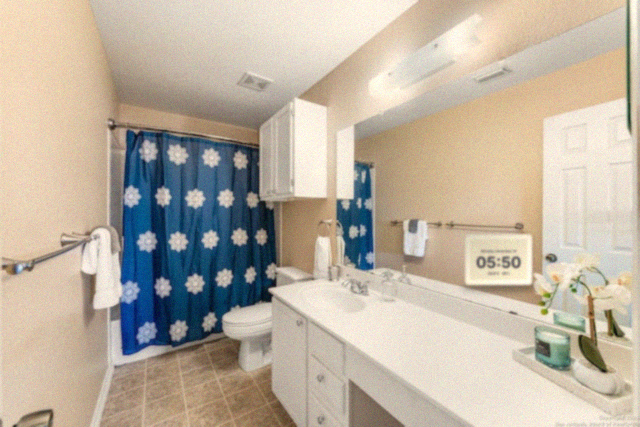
5.50
